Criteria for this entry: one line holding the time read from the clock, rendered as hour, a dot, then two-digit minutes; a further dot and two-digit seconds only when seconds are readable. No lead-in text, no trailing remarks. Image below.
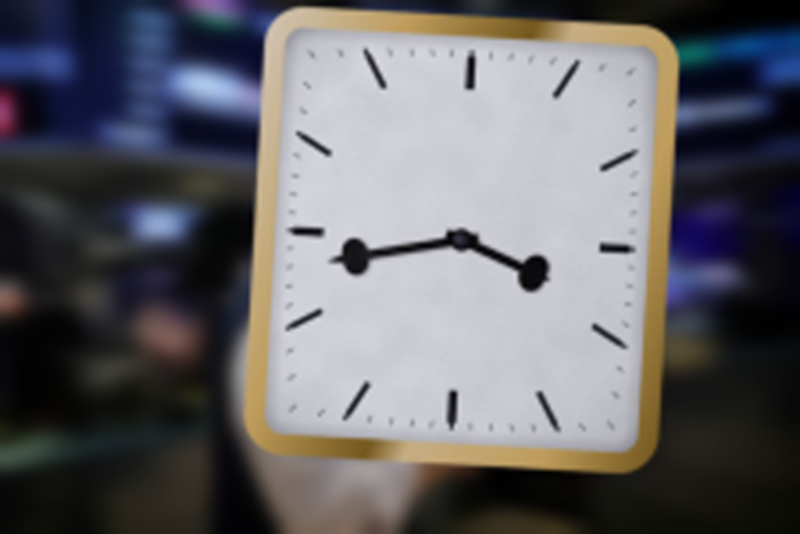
3.43
